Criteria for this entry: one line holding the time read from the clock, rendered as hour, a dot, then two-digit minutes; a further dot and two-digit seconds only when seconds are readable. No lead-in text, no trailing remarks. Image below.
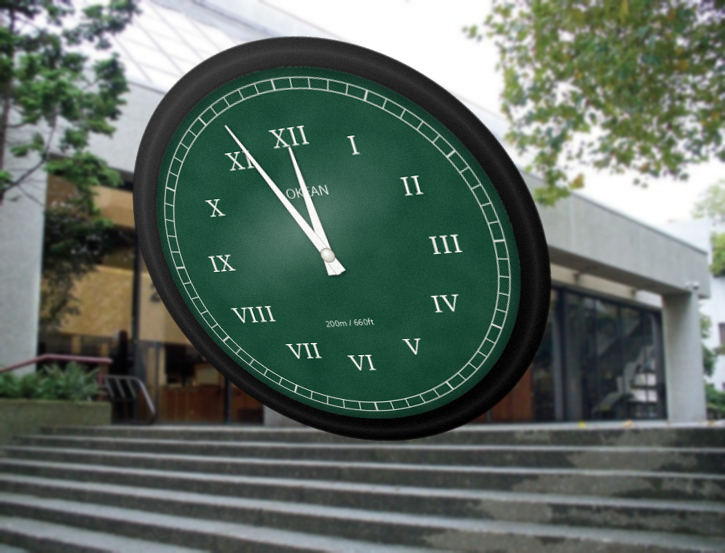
11.56
